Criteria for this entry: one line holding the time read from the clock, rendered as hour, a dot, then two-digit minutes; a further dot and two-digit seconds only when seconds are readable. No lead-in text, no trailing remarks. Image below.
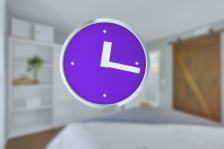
12.17
